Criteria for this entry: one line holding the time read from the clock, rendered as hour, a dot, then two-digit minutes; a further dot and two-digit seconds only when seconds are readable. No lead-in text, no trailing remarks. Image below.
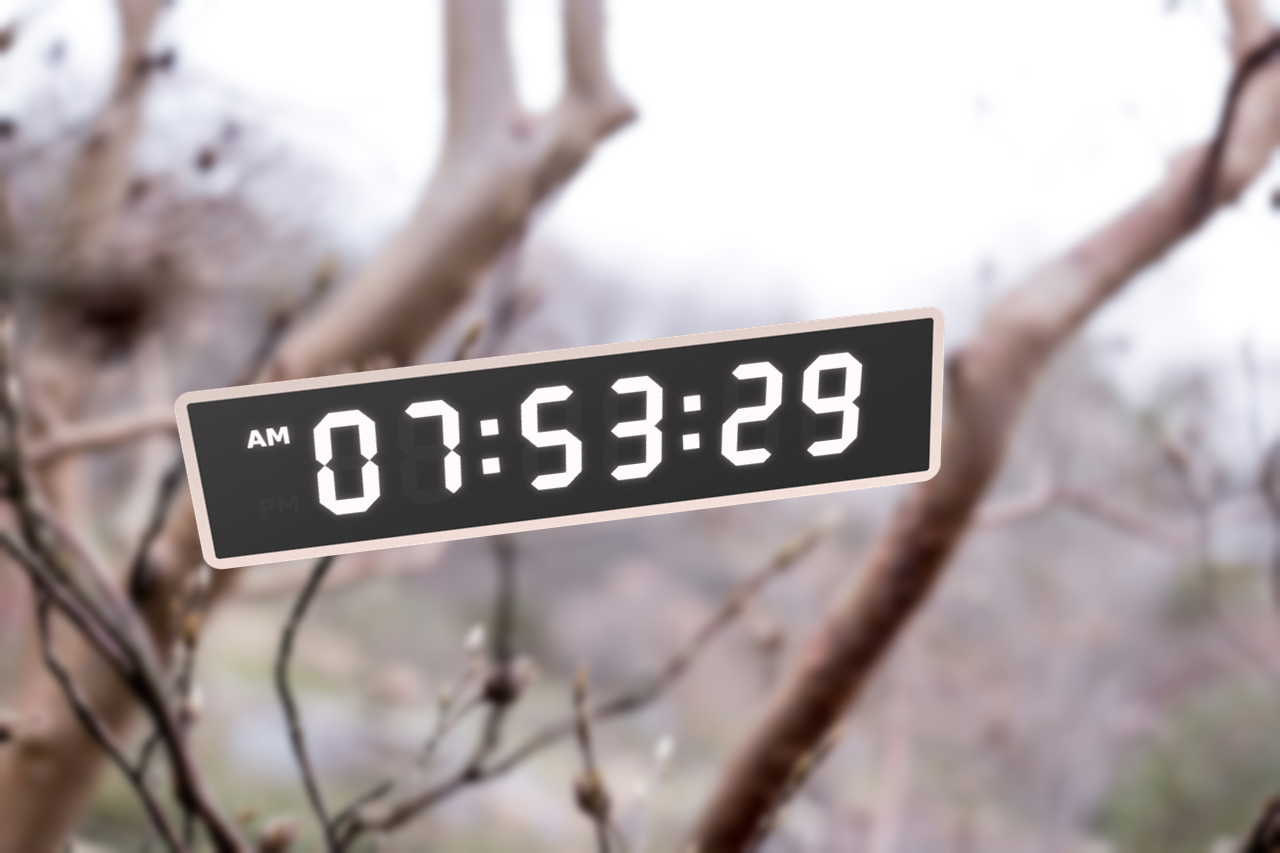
7.53.29
